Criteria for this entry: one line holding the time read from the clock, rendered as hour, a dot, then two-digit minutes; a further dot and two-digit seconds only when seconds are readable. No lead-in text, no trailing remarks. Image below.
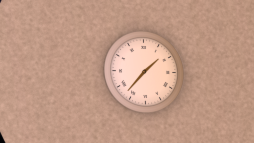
1.37
